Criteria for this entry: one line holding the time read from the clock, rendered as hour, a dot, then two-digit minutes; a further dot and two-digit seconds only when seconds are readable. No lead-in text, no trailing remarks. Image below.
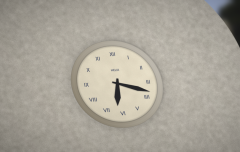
6.18
